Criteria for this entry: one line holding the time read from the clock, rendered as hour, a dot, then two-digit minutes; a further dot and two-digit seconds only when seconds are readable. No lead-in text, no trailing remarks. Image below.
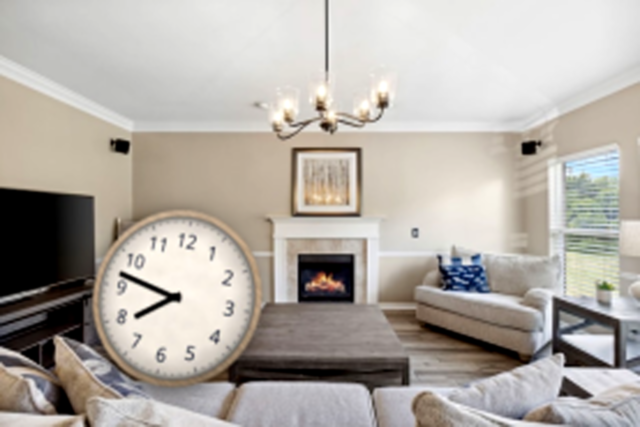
7.47
